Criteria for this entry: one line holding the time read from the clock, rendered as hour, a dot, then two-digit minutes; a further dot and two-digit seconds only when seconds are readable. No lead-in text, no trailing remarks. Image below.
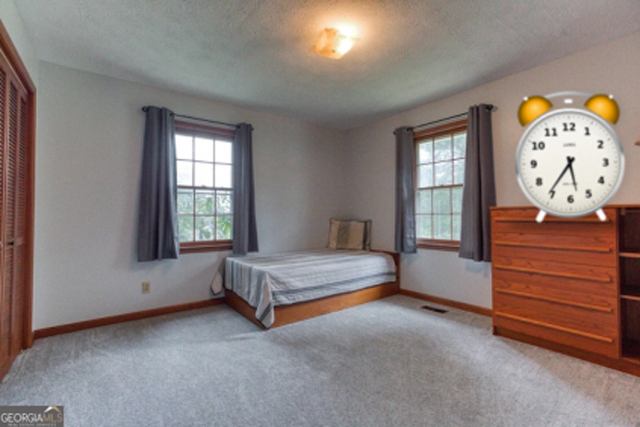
5.36
